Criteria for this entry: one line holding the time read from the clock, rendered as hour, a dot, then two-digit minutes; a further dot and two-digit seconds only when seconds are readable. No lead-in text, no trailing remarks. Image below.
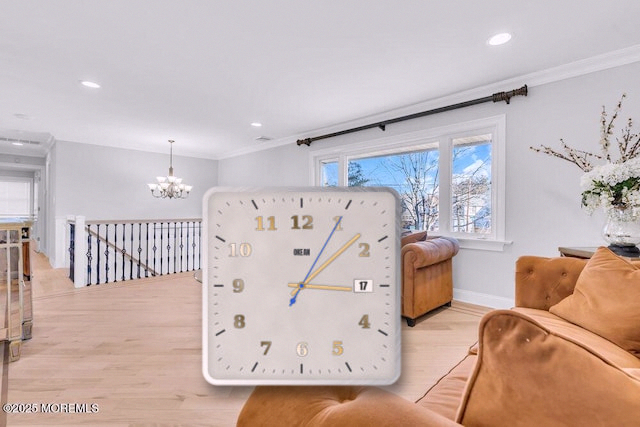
3.08.05
